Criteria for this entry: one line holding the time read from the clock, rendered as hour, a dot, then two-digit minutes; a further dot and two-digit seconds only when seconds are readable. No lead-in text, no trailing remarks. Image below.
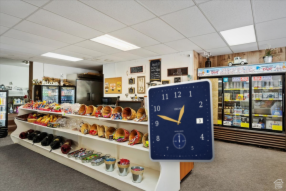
12.48
